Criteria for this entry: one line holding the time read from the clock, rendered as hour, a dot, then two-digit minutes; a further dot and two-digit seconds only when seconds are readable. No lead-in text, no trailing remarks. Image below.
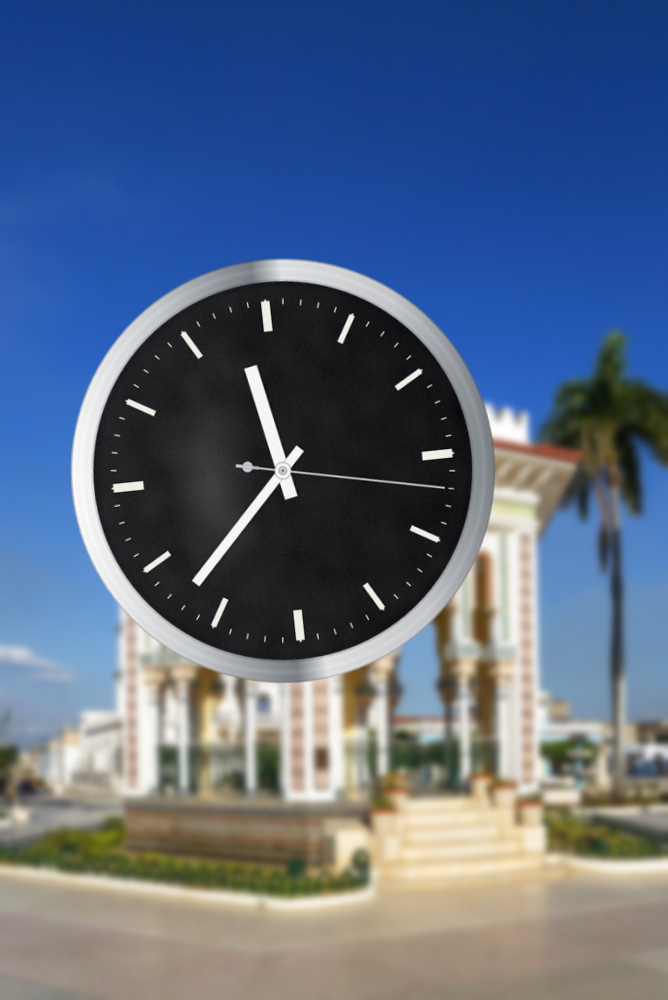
11.37.17
